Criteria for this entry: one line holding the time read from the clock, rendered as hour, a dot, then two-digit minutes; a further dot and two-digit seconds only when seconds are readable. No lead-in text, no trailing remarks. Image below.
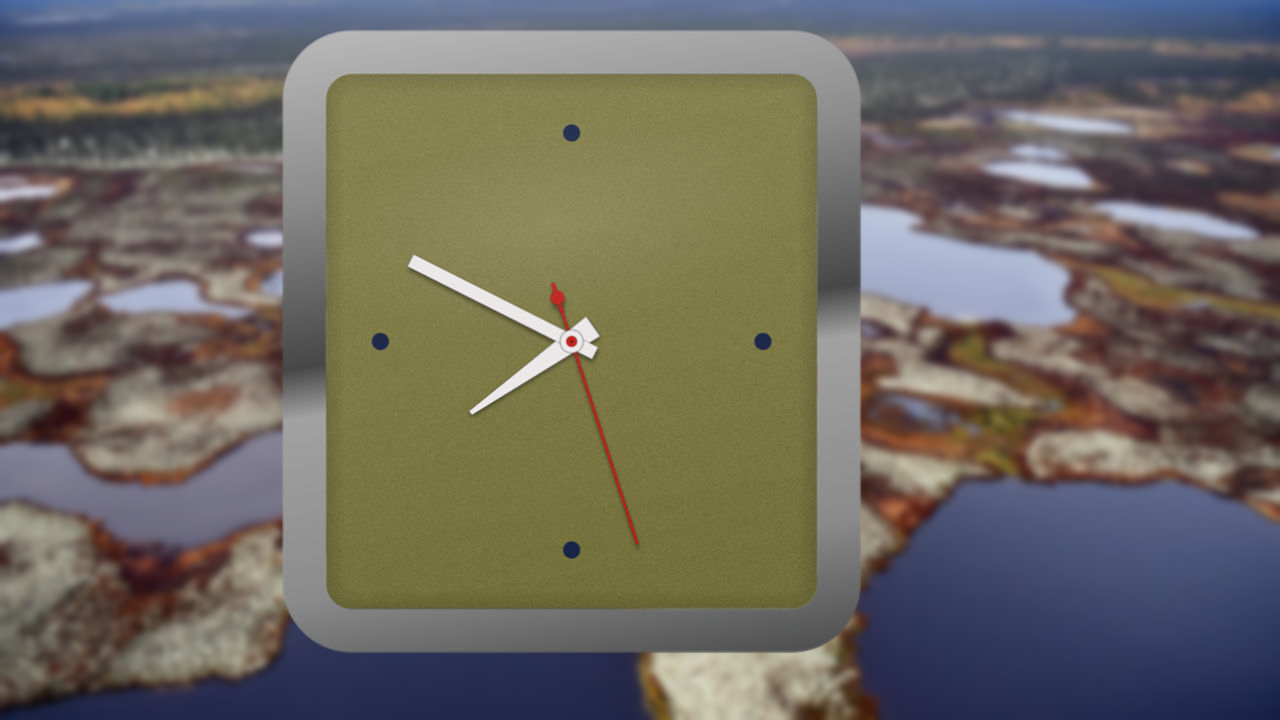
7.49.27
